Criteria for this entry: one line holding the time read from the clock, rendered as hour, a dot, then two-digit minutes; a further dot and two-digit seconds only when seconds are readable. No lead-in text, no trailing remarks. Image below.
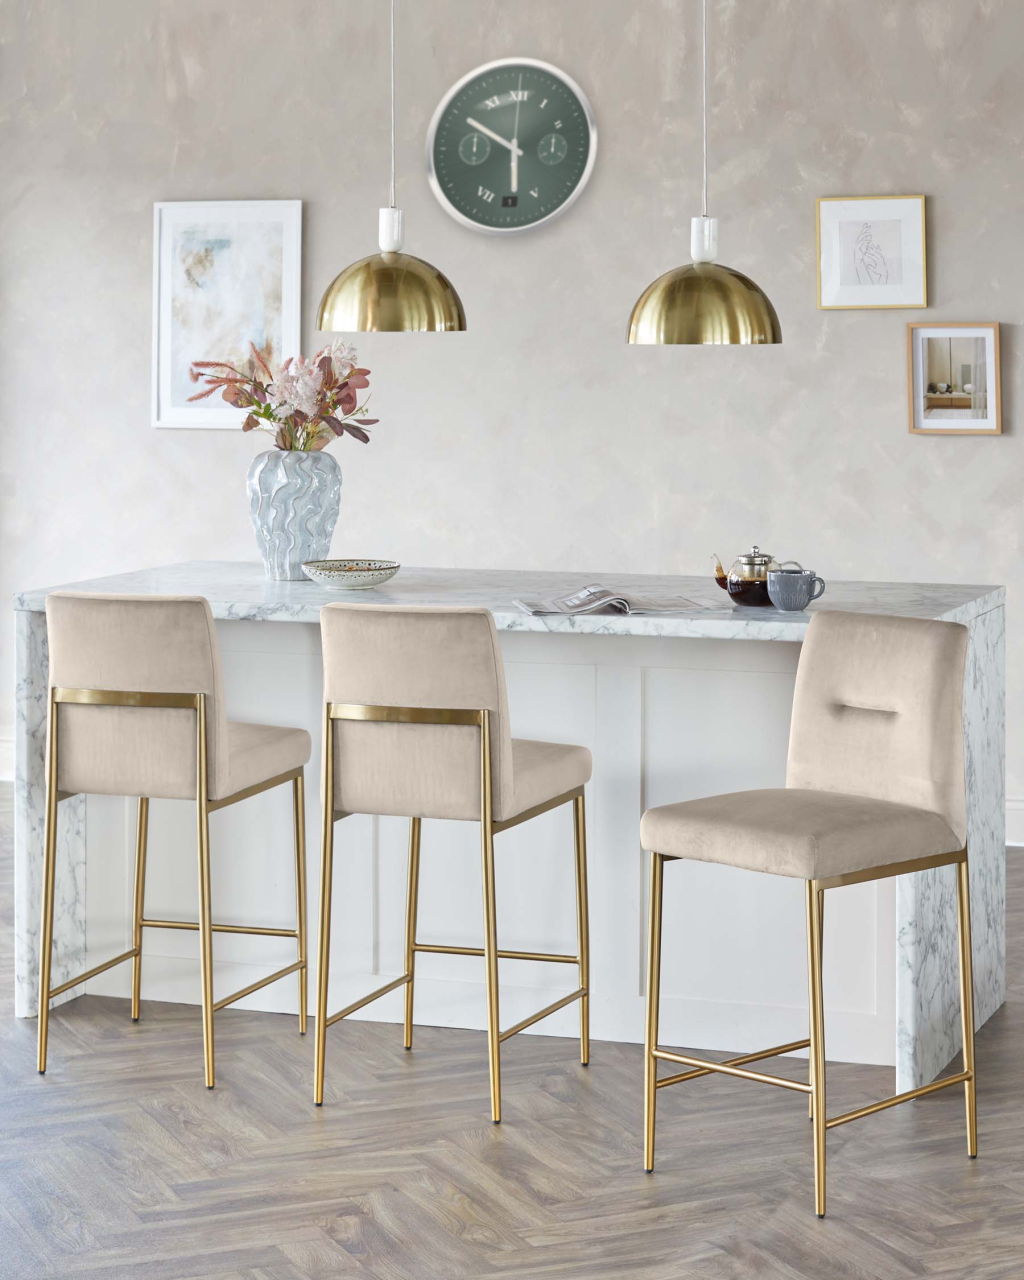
5.50
